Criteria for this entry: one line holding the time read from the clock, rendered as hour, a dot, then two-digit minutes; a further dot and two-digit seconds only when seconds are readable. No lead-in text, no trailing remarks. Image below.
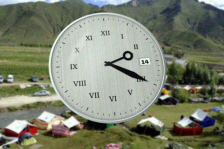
2.20
